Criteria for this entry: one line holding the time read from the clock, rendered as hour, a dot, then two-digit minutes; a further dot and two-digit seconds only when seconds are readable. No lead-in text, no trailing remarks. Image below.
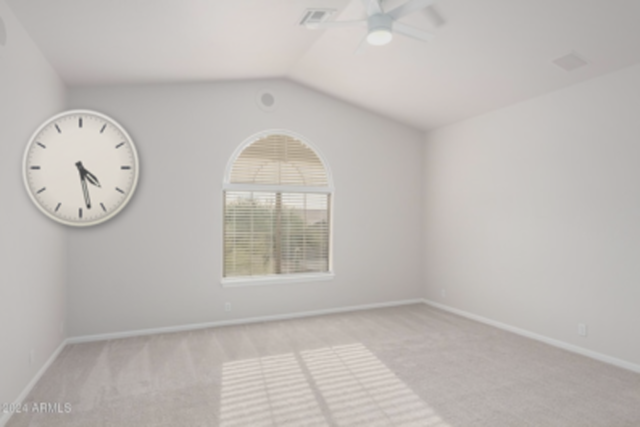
4.28
